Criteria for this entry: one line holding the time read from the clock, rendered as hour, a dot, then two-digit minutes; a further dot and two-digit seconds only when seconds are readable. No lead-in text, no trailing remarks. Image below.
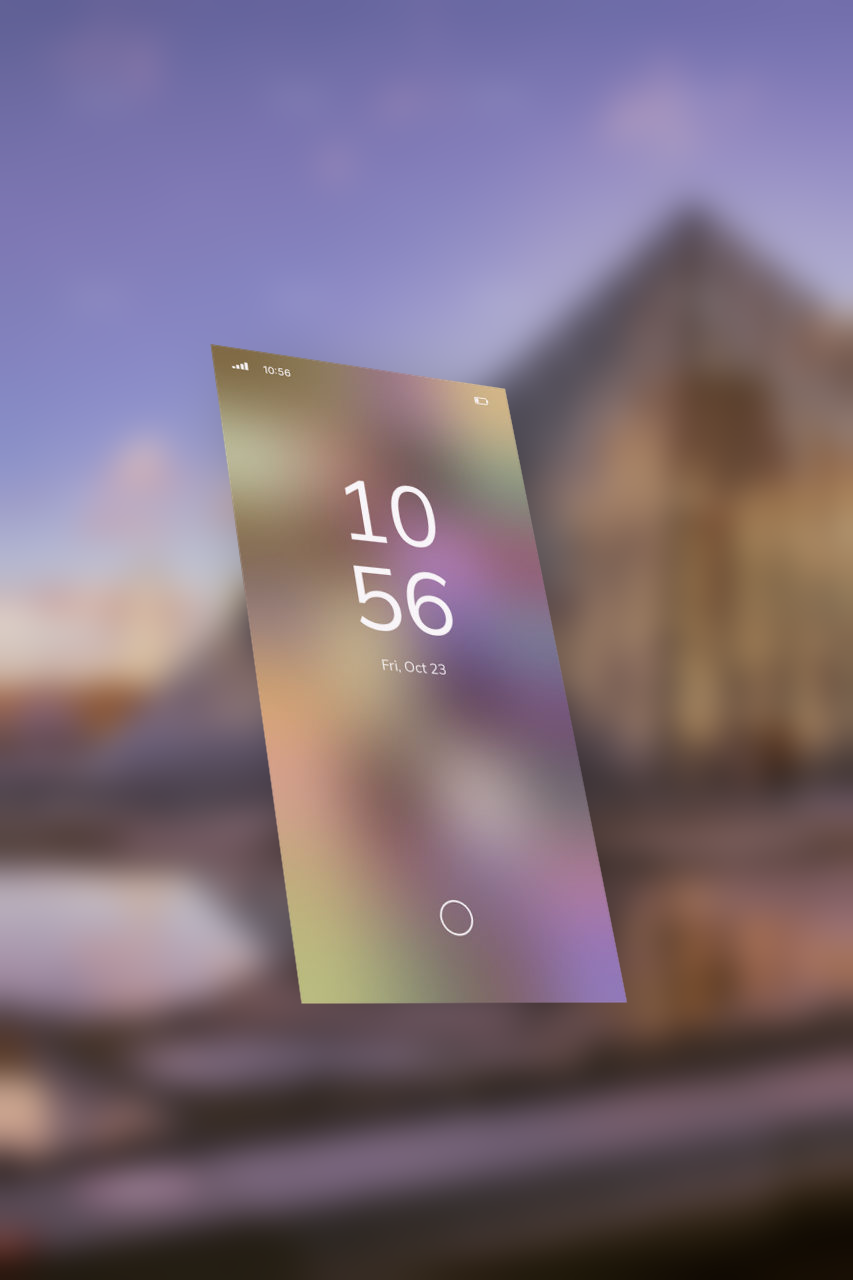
10.56
